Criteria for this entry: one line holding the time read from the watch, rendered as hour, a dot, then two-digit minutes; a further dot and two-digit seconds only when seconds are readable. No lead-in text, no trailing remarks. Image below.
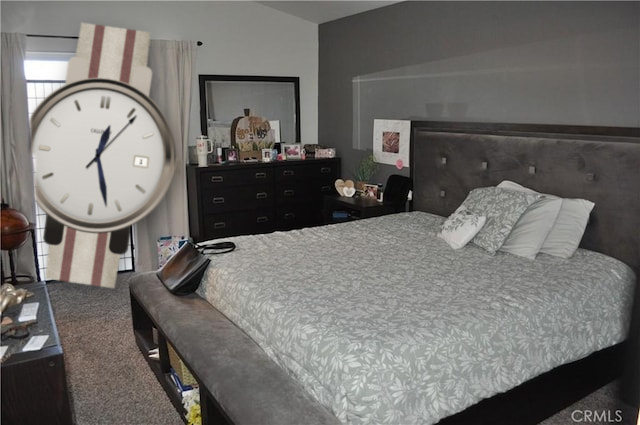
12.27.06
